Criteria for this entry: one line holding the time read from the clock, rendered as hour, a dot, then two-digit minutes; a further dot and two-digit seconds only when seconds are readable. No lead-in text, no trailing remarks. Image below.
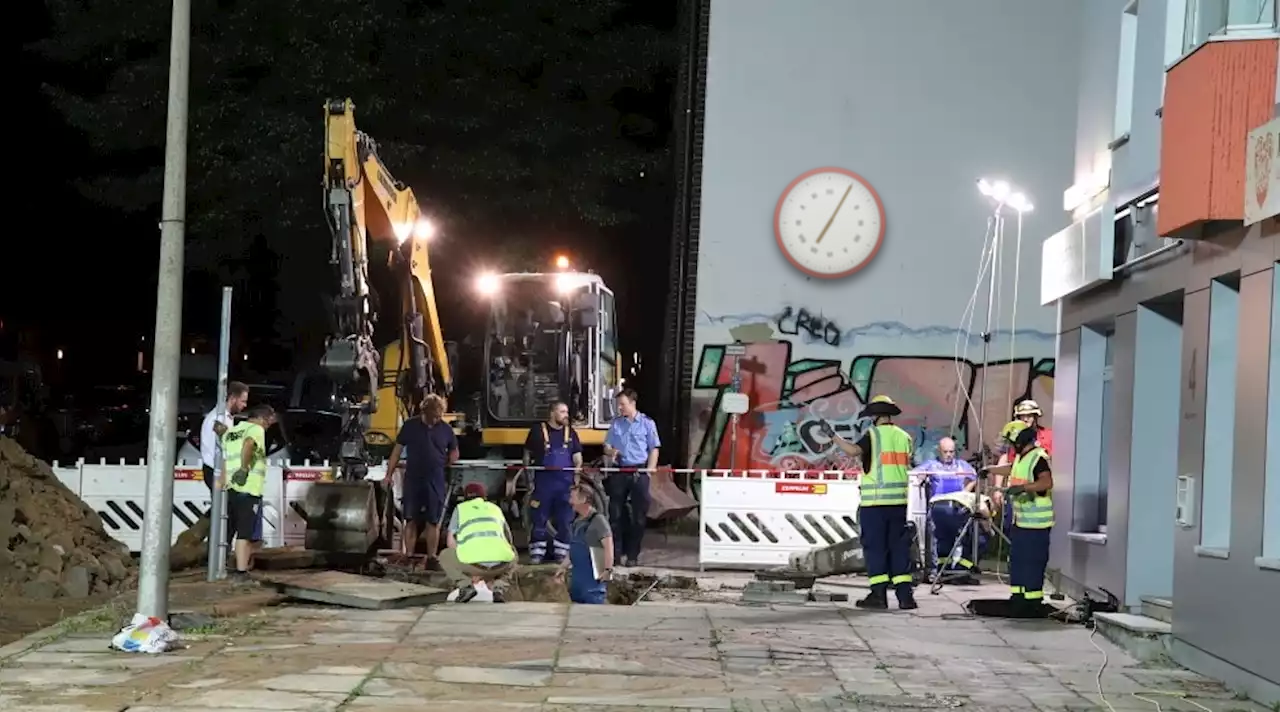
7.05
